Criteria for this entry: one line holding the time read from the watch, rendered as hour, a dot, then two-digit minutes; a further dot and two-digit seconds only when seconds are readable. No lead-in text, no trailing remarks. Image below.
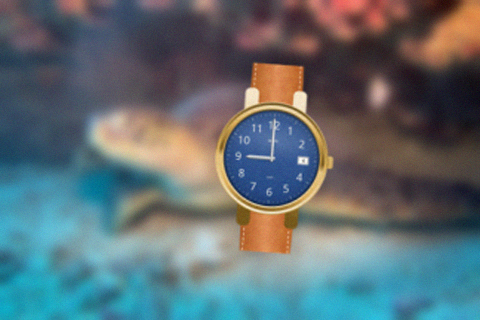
9.00
